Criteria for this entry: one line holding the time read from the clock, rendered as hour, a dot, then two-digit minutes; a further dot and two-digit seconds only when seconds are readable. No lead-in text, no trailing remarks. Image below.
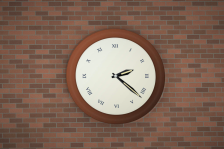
2.22
